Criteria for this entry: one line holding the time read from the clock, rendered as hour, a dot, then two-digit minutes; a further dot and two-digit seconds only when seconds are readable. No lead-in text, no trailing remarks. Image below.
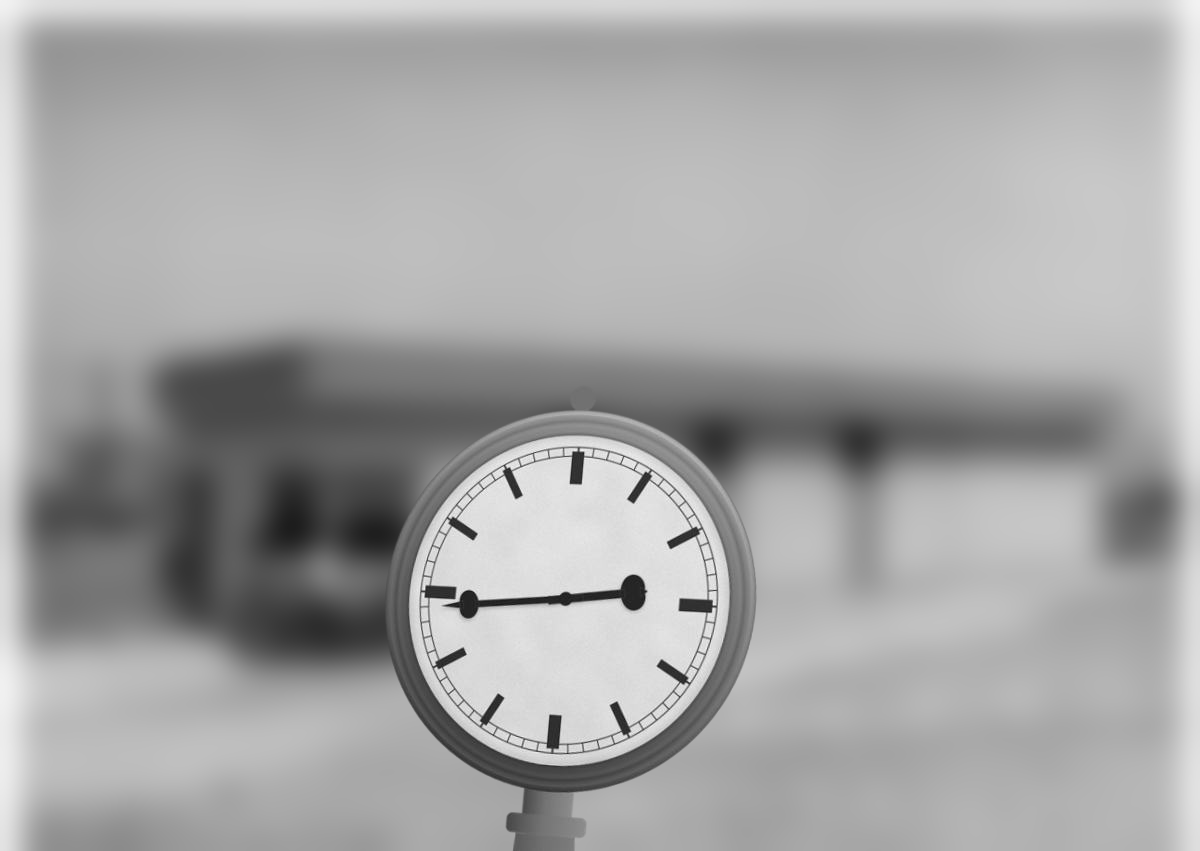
2.44
